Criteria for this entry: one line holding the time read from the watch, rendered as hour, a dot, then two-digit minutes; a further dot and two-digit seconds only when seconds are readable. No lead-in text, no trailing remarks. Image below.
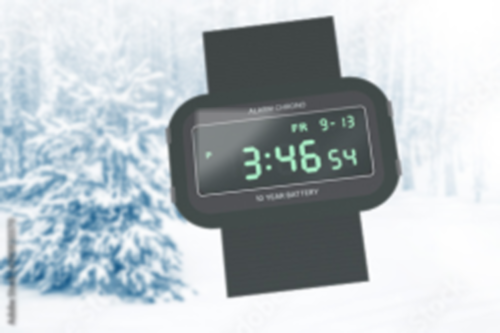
3.46.54
